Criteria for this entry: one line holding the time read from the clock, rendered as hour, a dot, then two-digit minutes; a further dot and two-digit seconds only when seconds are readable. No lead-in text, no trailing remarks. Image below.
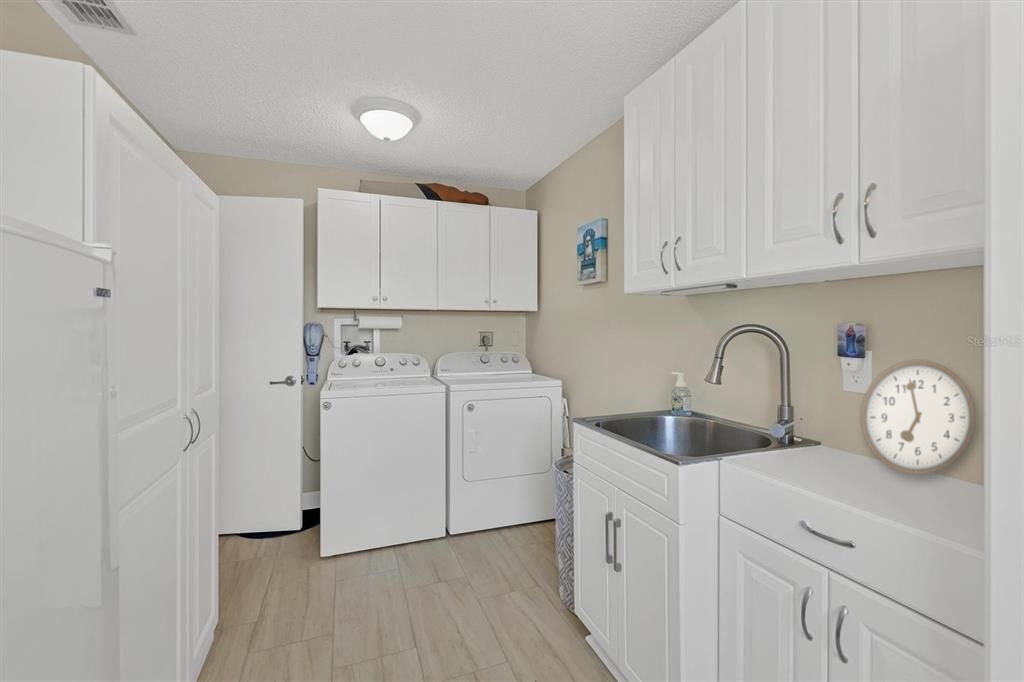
6.58
